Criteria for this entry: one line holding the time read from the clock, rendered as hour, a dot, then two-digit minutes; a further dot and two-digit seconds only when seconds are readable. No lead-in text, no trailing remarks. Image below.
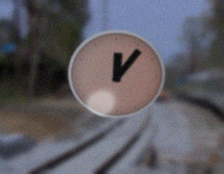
12.06
